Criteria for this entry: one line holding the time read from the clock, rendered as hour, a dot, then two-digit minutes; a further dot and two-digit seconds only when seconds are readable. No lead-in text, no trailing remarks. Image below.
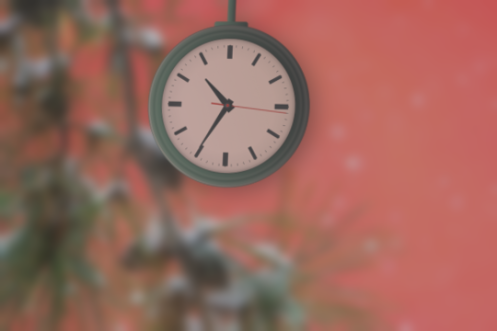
10.35.16
